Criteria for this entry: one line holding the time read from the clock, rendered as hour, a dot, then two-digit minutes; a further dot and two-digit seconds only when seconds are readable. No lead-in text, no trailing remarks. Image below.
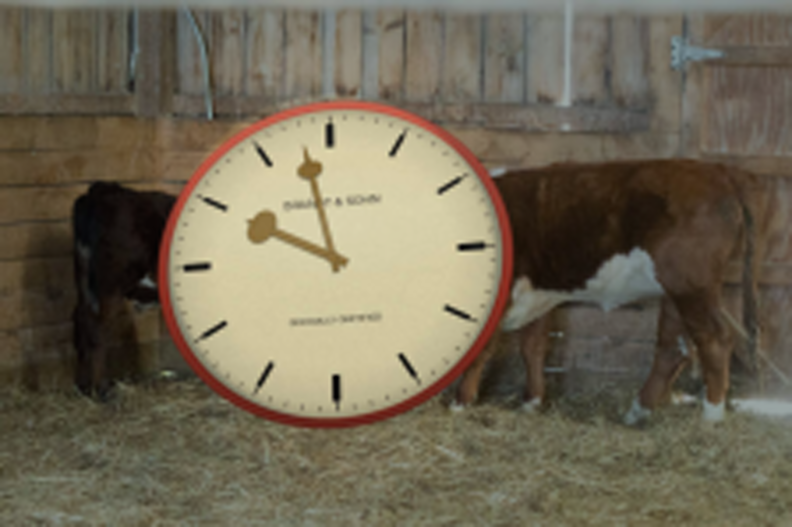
9.58
